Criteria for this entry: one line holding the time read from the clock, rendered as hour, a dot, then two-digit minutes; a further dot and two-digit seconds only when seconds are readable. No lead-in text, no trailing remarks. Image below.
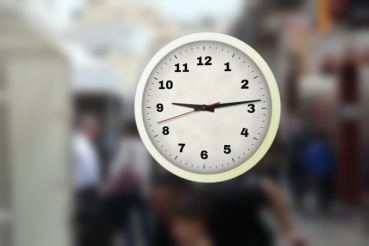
9.13.42
